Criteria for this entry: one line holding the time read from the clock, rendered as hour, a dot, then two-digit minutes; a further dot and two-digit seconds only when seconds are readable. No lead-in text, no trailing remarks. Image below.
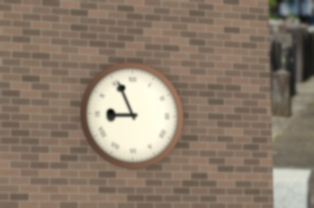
8.56
